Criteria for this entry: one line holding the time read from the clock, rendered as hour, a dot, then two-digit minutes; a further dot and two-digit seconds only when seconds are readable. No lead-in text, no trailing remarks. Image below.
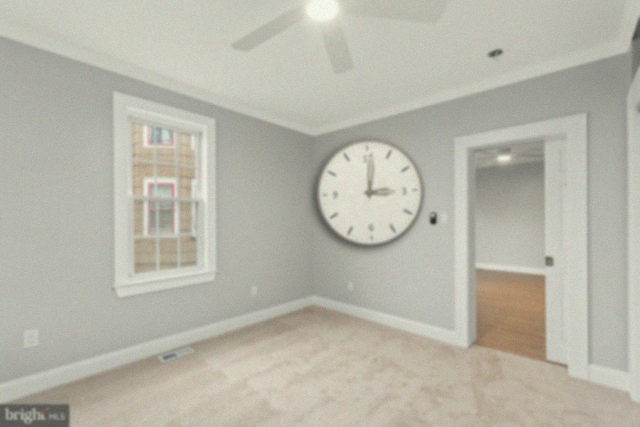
3.01
